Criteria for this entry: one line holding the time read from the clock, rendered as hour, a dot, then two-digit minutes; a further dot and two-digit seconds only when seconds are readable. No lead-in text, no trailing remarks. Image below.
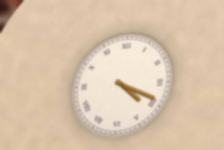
4.19
